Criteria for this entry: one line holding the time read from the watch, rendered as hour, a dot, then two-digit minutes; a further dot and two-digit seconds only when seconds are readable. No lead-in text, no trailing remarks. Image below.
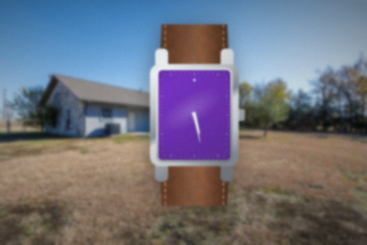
5.28
